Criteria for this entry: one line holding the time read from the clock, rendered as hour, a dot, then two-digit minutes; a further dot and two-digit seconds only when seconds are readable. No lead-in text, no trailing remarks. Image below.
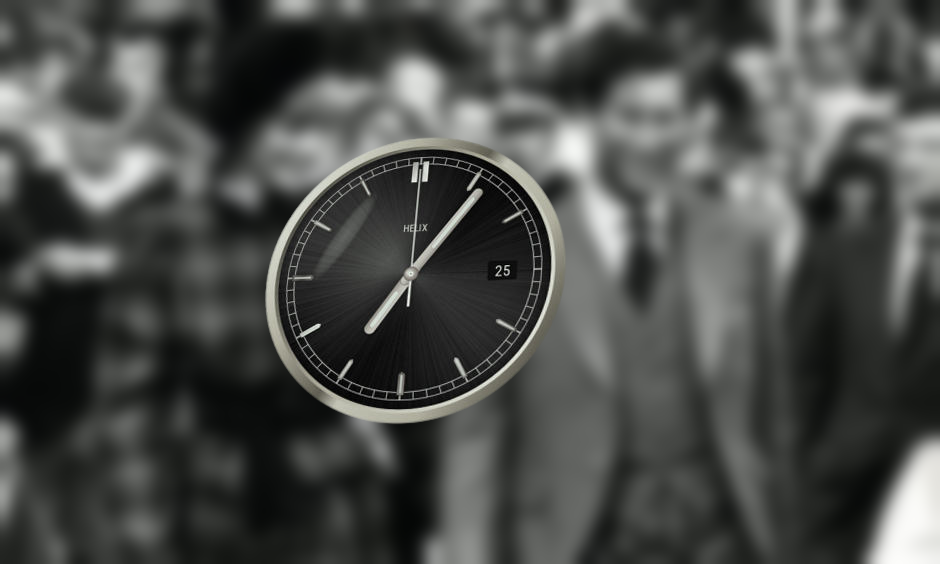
7.06.00
